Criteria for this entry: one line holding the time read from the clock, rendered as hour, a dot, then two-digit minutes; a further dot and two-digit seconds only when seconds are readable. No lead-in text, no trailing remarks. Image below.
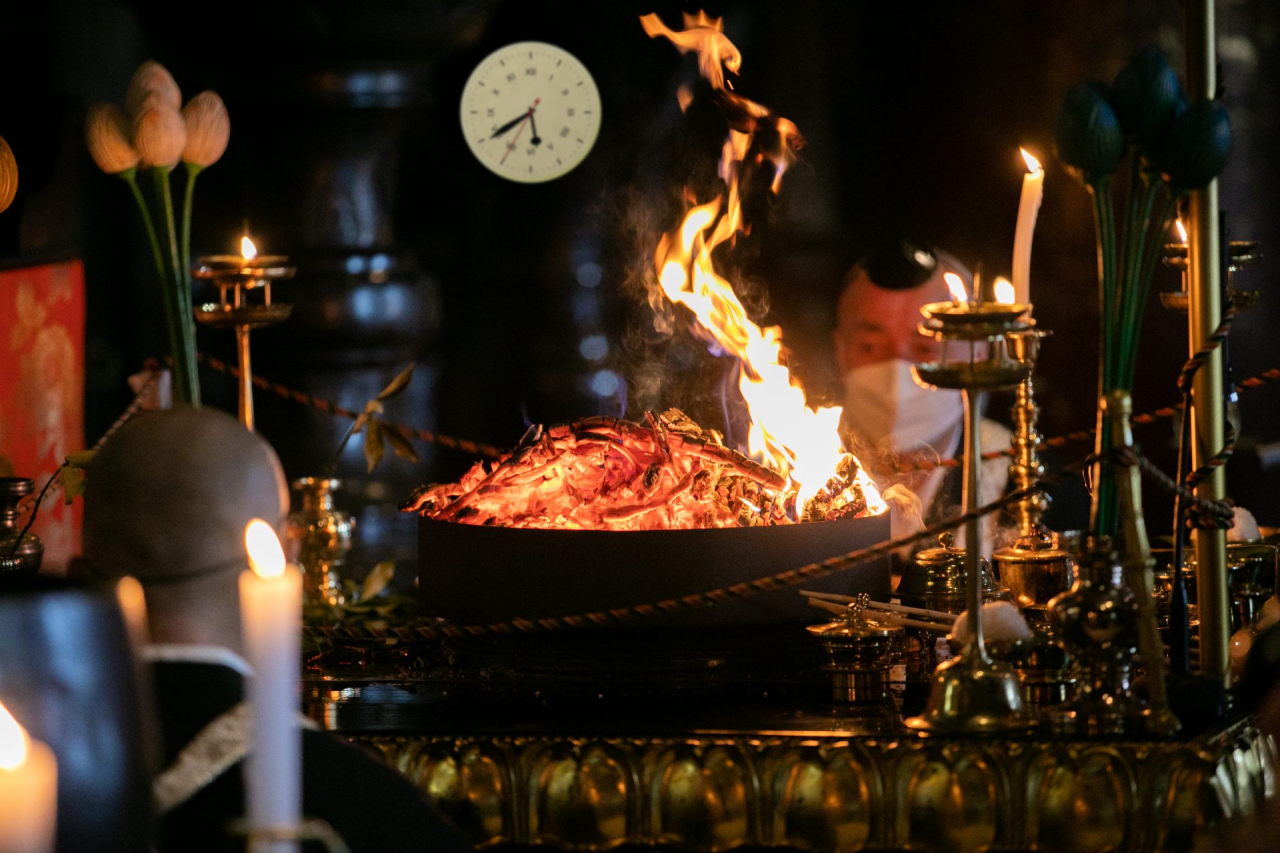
5.39.35
